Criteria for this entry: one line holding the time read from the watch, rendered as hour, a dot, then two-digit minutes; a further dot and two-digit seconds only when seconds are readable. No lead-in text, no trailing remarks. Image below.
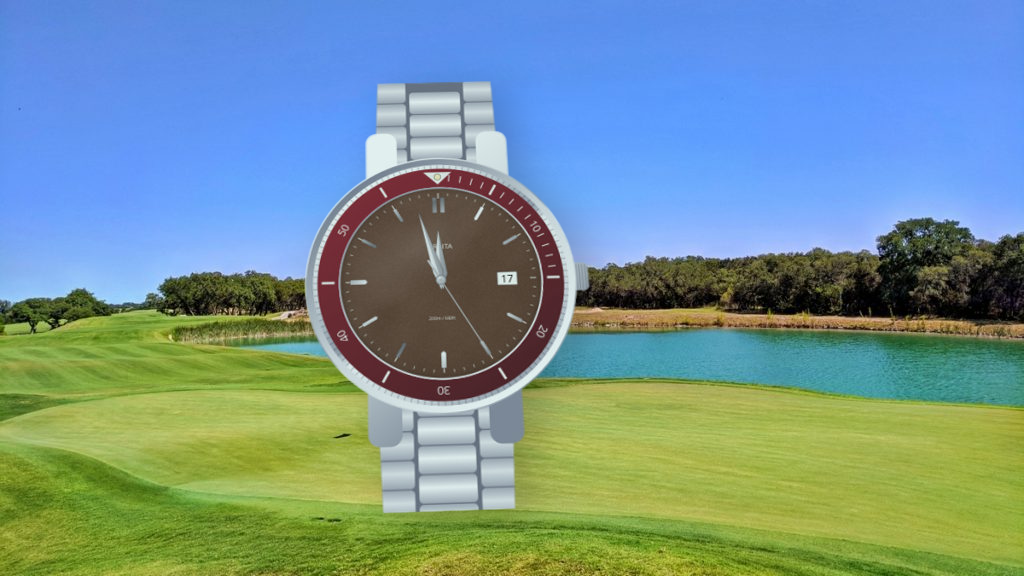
11.57.25
